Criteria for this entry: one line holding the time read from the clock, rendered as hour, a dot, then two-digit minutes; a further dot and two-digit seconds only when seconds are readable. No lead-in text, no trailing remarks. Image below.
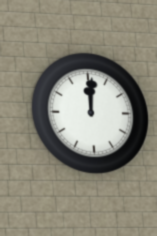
12.01
